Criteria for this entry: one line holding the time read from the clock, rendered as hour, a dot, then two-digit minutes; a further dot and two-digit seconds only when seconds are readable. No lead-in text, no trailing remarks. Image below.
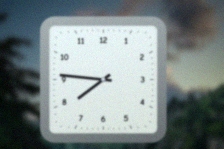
7.46
